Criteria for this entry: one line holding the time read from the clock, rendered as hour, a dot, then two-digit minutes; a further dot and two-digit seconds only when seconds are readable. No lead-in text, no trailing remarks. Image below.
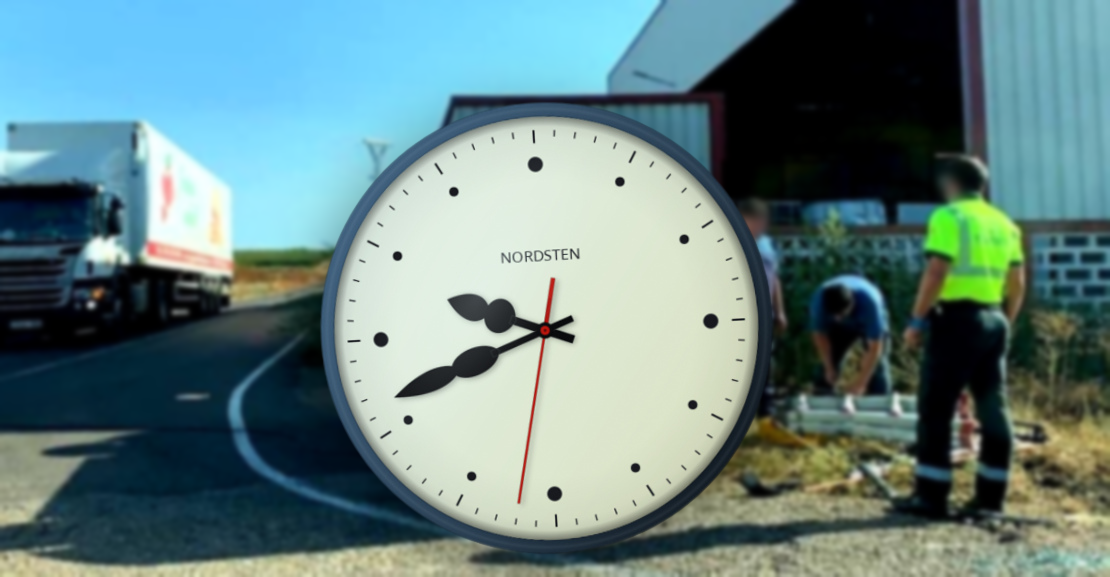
9.41.32
